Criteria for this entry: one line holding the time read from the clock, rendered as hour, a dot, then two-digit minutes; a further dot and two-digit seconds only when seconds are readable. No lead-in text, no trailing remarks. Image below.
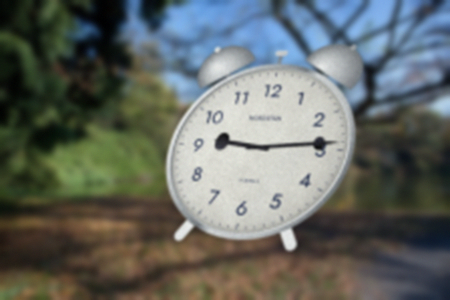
9.14
